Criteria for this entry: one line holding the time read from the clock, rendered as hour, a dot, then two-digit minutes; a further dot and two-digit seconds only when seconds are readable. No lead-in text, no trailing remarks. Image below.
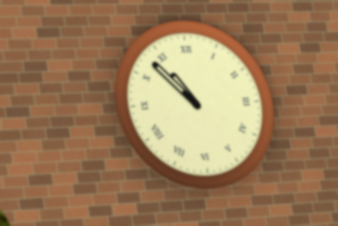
10.53
